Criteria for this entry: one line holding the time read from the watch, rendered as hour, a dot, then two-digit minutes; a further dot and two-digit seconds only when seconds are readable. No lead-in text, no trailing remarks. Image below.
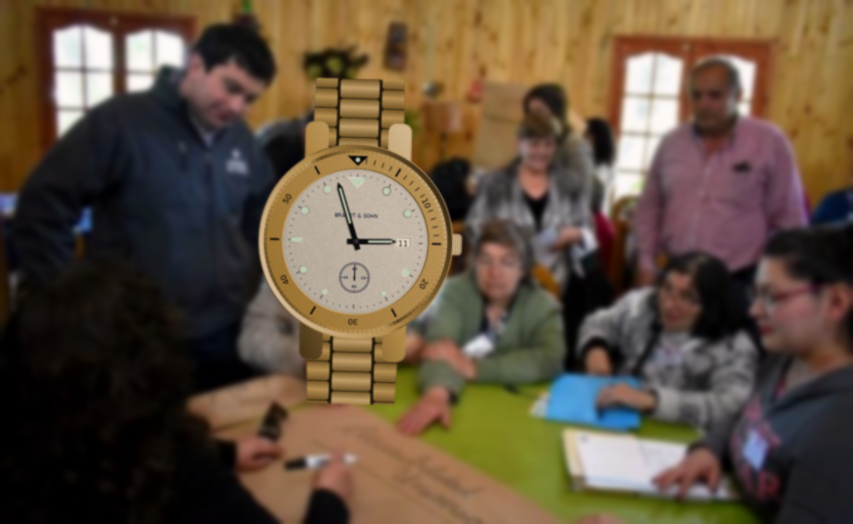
2.57
